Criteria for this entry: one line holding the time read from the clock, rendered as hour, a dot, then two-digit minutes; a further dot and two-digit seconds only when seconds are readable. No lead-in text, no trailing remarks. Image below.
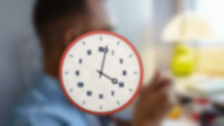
4.02
